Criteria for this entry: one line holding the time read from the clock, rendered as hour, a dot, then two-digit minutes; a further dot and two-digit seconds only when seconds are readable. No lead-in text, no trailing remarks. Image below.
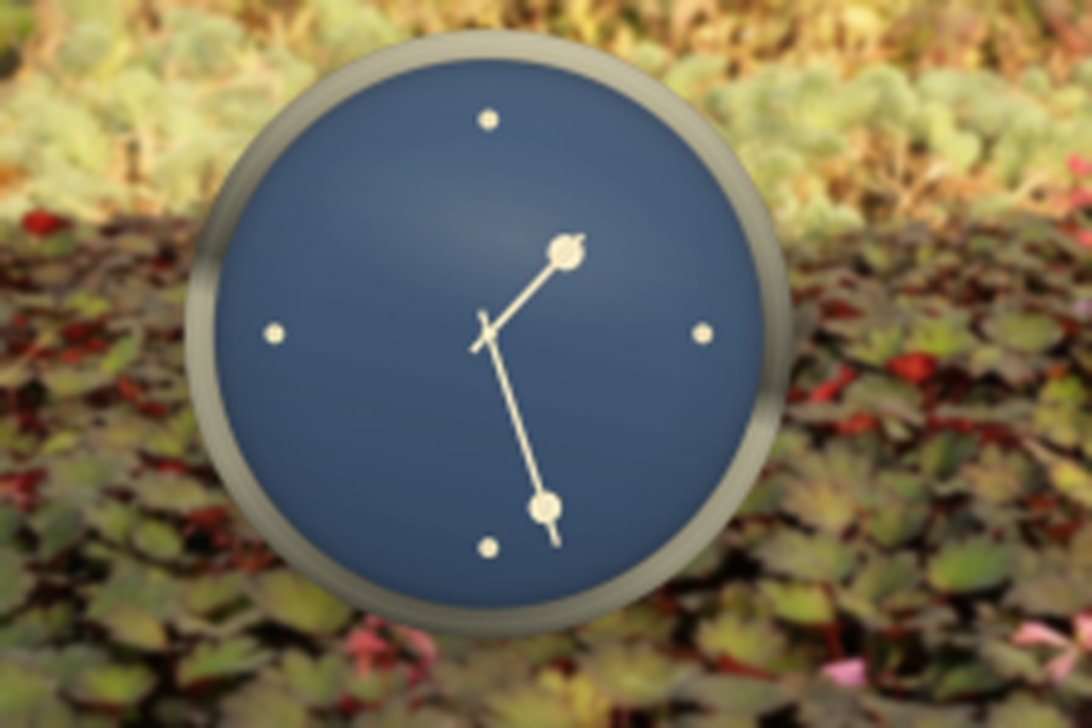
1.27
